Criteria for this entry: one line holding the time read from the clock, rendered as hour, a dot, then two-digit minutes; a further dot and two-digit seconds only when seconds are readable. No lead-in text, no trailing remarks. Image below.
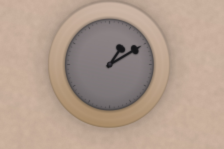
1.10
